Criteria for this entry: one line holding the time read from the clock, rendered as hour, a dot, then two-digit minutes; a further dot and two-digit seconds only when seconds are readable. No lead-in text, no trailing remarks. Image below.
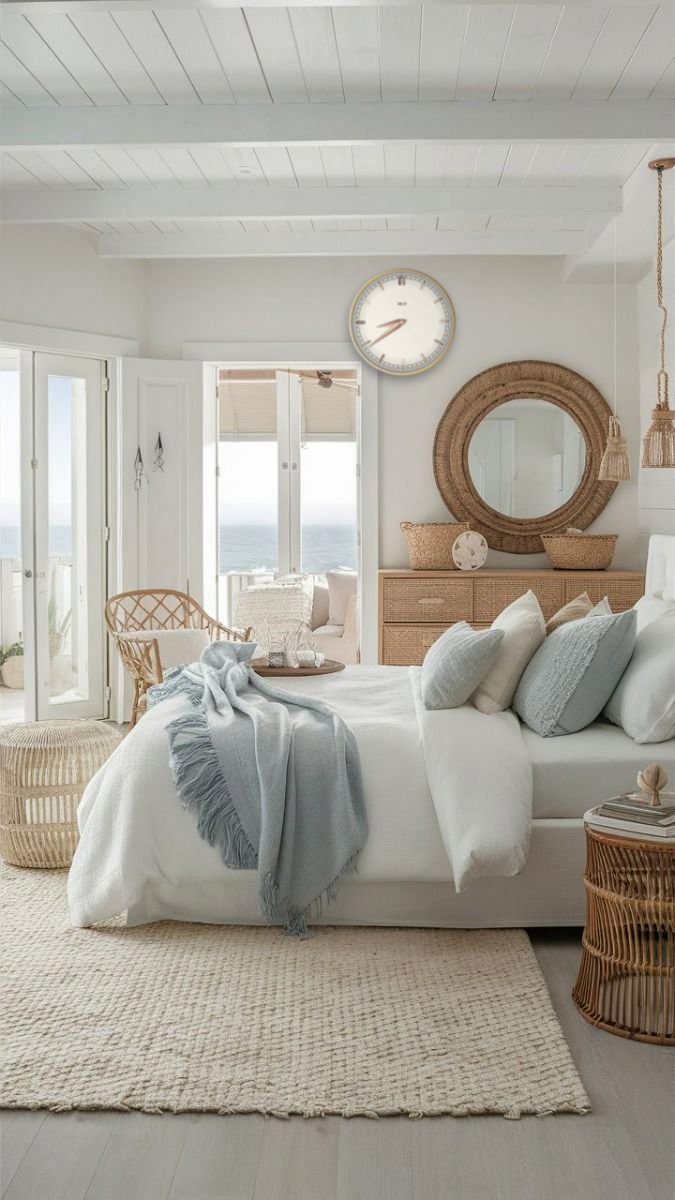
8.39
